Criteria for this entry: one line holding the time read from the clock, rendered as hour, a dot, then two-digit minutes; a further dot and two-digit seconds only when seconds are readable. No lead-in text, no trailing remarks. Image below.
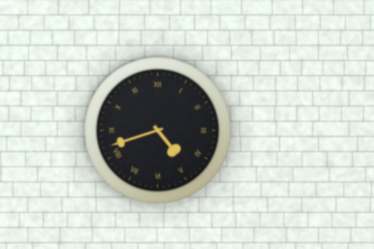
4.42
